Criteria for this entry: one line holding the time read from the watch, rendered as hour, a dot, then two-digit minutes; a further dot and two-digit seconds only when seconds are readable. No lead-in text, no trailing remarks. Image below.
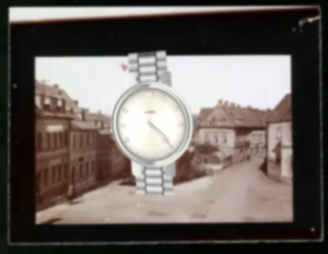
4.23
